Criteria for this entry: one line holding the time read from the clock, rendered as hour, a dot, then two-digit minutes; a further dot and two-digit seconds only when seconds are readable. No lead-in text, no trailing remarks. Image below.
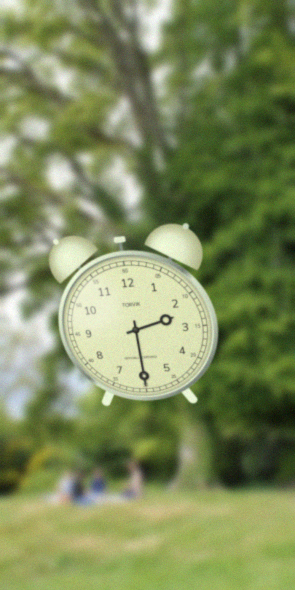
2.30
